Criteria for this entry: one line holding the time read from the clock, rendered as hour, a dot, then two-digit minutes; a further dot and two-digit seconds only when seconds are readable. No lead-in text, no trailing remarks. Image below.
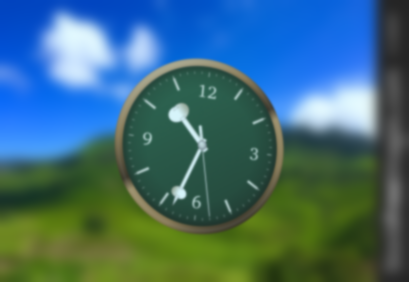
10.33.28
